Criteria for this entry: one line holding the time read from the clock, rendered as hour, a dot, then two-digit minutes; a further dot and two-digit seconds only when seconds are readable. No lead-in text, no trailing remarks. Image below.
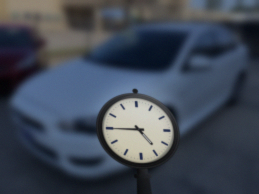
4.45
